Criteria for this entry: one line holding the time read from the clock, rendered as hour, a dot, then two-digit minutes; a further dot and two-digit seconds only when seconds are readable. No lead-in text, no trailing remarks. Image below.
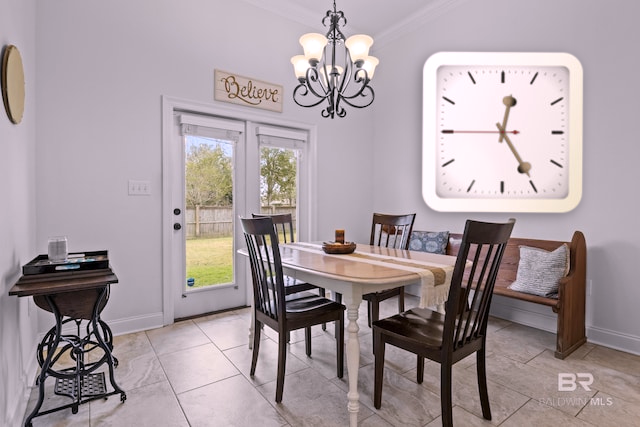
12.24.45
